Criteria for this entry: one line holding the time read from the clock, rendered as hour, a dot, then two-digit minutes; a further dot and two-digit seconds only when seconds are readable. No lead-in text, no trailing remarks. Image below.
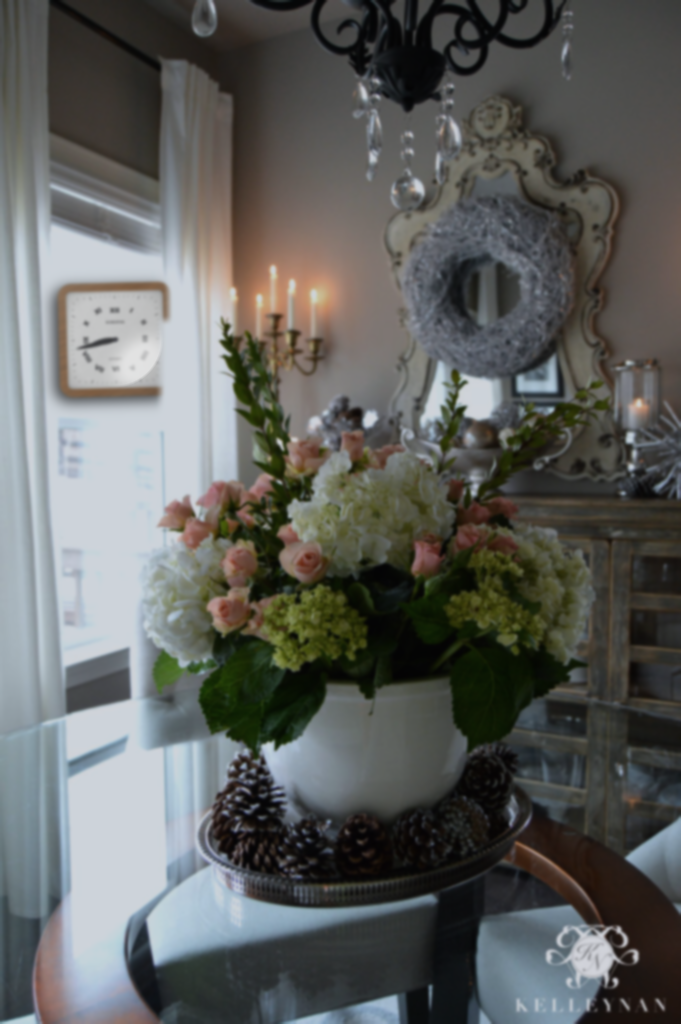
8.43
